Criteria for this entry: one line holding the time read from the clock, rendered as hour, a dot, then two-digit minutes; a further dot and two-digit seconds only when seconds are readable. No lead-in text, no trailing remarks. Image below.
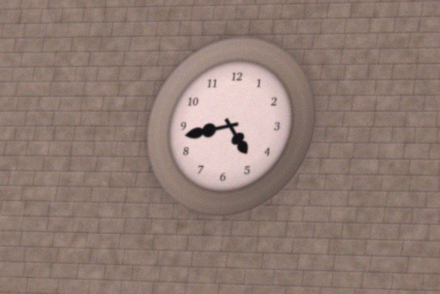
4.43
